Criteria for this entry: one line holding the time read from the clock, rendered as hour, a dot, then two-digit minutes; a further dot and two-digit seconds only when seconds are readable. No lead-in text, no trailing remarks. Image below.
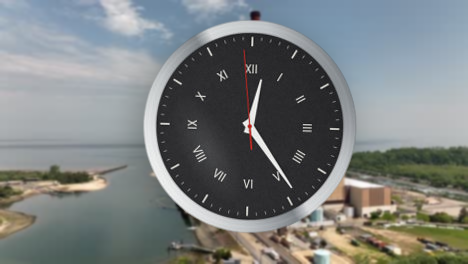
12.23.59
